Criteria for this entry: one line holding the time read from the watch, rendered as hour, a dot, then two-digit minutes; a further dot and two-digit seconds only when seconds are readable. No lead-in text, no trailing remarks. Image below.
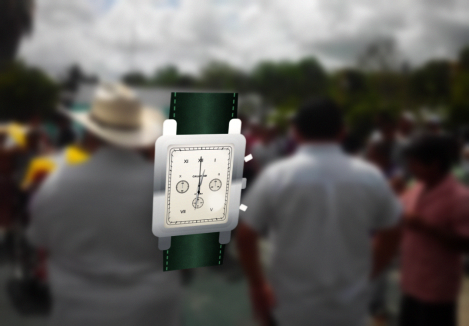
12.31
